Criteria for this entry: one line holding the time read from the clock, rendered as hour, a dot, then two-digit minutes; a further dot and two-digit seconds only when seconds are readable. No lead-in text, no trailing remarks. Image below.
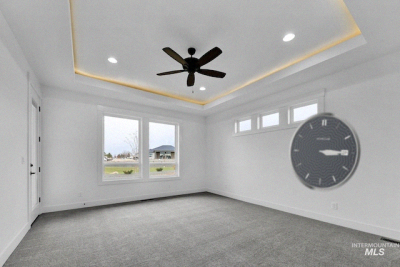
3.15
